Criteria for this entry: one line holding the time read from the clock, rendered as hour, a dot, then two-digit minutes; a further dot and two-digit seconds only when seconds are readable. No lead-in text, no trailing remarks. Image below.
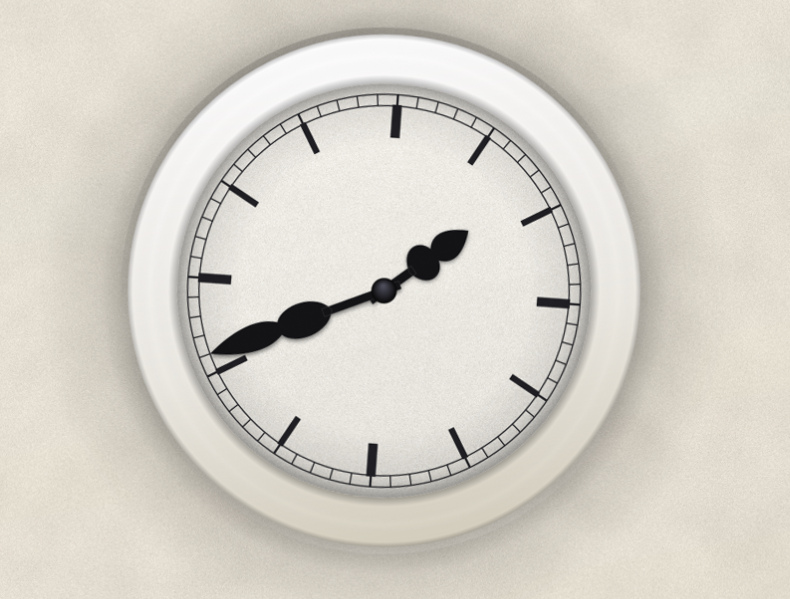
1.41
